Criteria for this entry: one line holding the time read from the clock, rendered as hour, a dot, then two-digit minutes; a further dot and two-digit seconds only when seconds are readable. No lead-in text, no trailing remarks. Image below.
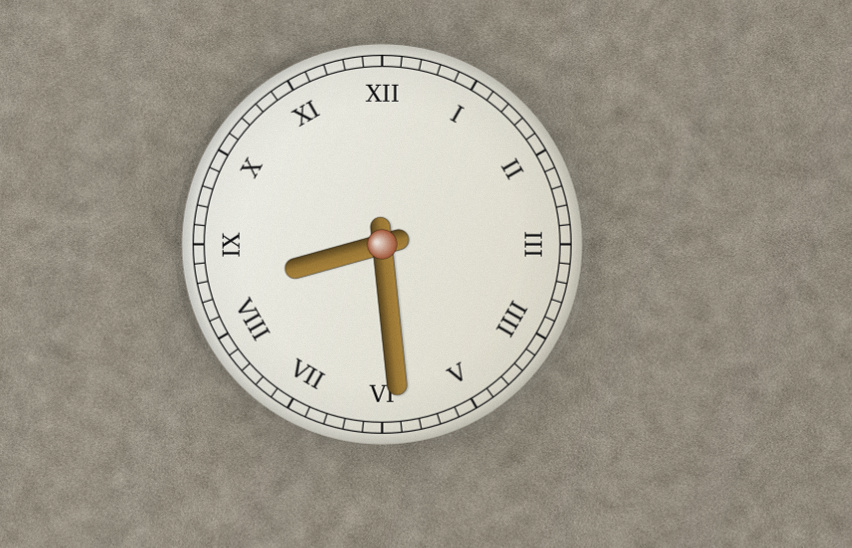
8.29
